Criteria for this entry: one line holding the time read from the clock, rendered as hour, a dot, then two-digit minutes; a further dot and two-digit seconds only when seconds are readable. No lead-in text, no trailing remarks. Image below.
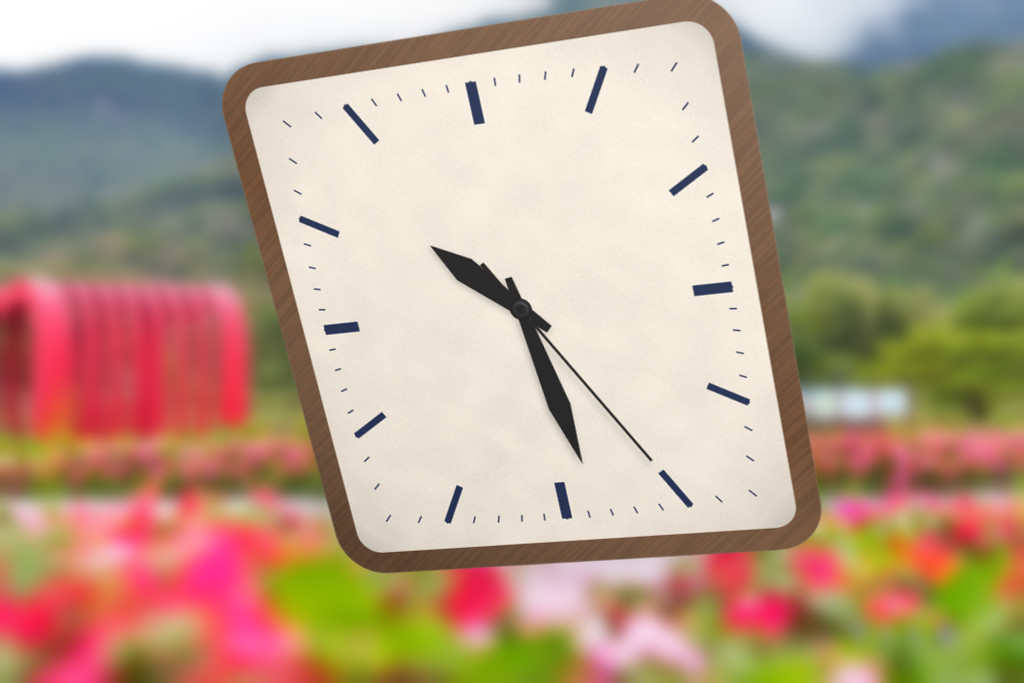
10.28.25
